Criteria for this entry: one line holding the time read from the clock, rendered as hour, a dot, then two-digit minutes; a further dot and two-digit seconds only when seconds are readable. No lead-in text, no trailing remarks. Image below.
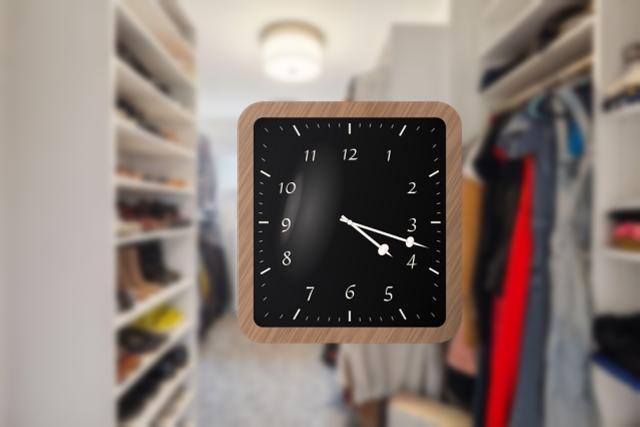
4.18
